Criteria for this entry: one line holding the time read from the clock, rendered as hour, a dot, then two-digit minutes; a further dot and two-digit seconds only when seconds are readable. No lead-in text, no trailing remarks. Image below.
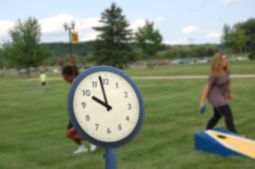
9.58
